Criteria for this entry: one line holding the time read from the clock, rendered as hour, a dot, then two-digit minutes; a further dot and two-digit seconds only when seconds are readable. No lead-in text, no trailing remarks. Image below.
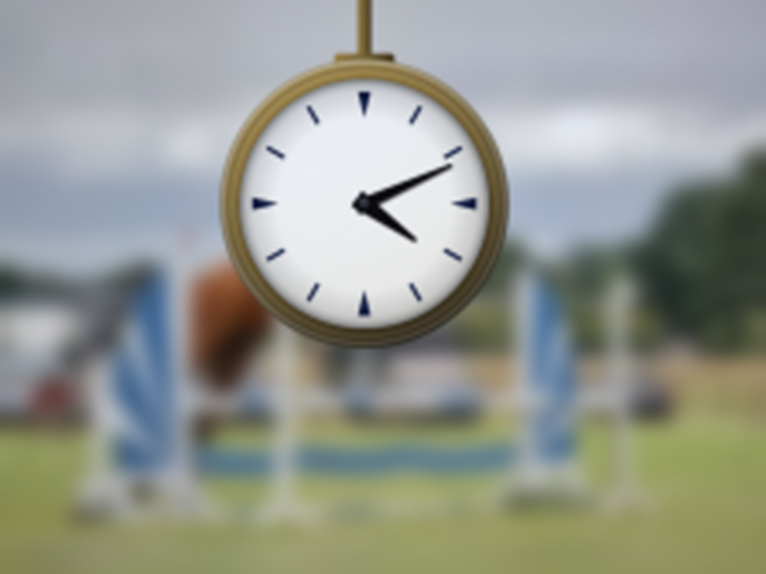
4.11
